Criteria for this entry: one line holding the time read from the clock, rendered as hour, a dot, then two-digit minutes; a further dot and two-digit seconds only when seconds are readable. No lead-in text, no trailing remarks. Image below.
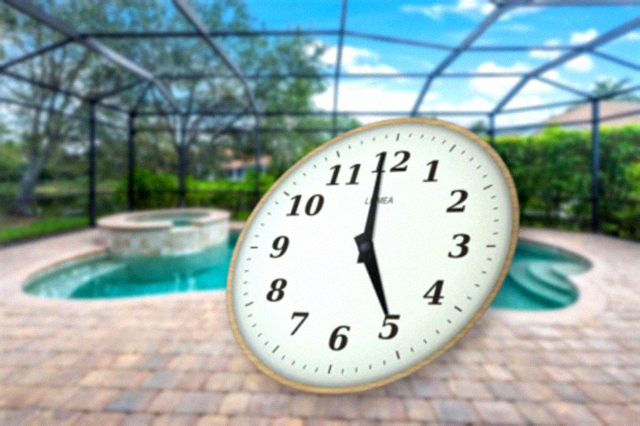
4.59
